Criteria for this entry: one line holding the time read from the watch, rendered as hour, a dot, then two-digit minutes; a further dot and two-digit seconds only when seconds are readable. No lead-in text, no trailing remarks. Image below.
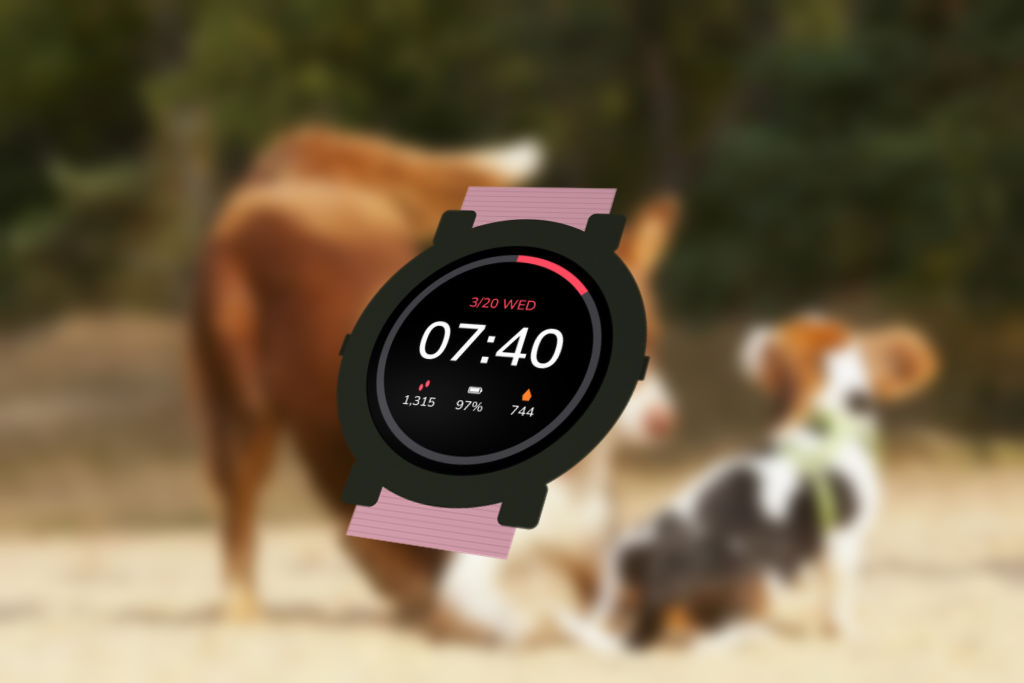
7.40
